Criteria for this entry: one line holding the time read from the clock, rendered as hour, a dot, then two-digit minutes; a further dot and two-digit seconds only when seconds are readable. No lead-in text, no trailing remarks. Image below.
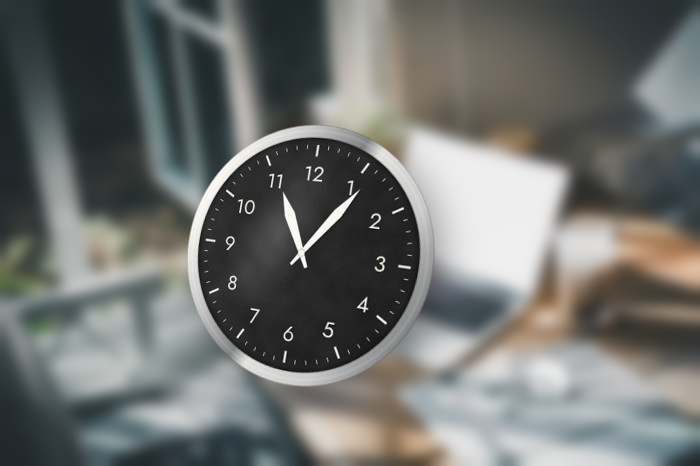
11.06
